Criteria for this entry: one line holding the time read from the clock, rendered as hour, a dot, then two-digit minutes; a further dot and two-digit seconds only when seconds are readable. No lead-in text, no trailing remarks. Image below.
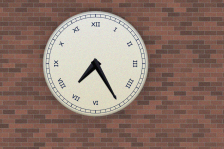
7.25
